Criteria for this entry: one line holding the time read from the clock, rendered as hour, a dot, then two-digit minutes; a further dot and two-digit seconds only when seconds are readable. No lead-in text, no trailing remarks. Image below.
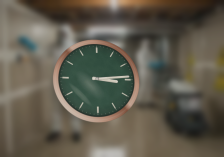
3.14
